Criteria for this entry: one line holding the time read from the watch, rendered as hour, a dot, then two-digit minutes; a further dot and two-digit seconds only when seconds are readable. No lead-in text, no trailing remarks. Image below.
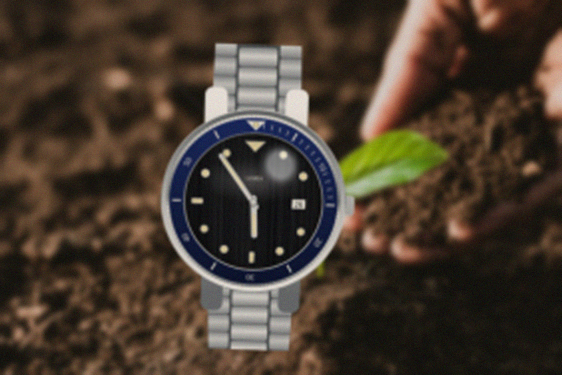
5.54
